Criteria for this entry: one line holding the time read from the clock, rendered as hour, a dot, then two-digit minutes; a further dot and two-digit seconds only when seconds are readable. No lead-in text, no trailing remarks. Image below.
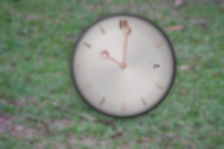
10.01
